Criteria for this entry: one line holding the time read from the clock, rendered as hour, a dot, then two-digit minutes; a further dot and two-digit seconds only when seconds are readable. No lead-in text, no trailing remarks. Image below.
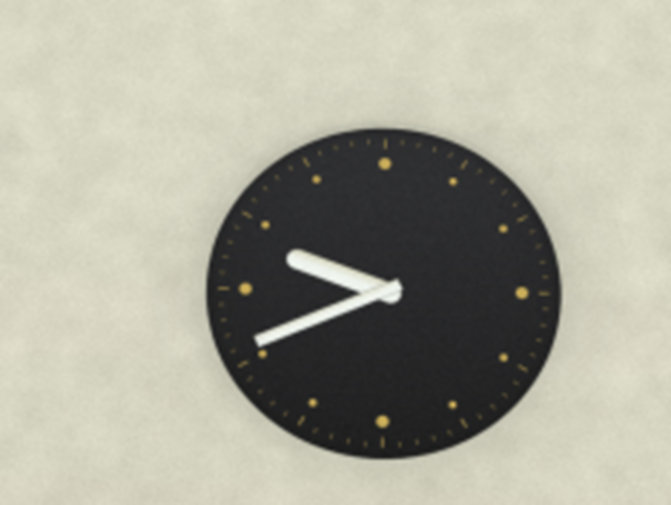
9.41
